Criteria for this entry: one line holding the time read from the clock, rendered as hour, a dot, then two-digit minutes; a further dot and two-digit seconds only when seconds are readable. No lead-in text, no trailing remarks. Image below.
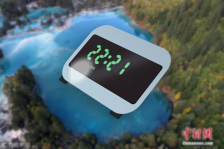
22.21
